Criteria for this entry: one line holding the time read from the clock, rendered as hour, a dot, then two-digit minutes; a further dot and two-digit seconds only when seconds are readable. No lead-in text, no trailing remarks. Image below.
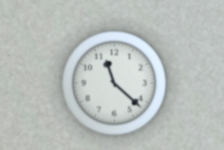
11.22
